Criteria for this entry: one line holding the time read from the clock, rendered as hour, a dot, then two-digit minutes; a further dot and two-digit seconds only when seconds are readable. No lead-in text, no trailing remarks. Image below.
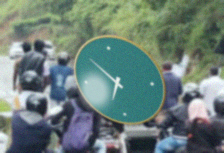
6.53
